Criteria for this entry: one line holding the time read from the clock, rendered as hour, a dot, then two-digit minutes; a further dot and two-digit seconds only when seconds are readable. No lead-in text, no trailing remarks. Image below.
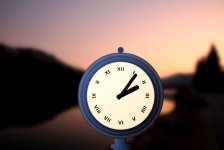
2.06
